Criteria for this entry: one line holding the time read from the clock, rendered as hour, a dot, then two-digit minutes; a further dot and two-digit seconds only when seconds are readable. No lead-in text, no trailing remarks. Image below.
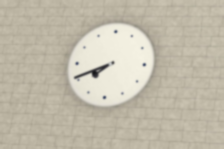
7.41
